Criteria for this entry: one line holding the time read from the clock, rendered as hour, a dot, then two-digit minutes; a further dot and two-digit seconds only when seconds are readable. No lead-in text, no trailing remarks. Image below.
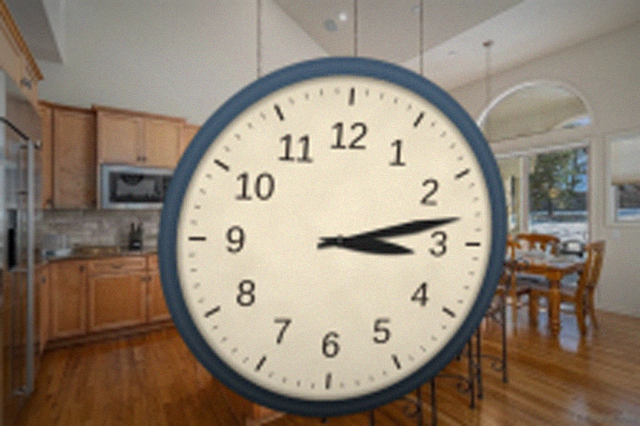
3.13
